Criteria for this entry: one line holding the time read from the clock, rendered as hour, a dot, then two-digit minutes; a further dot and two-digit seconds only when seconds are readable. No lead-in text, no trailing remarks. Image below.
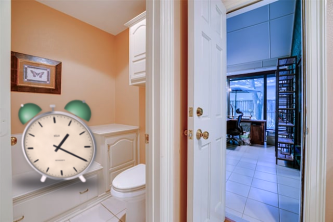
1.20
